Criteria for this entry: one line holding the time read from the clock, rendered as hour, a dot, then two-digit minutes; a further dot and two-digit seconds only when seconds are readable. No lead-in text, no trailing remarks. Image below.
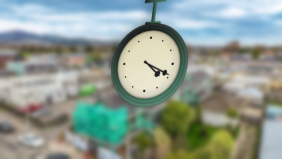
4.19
